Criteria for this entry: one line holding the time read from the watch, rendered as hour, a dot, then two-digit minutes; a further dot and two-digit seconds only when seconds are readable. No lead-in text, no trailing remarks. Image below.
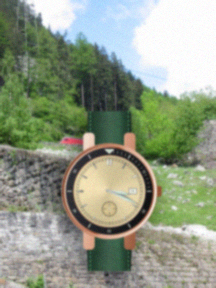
3.19
